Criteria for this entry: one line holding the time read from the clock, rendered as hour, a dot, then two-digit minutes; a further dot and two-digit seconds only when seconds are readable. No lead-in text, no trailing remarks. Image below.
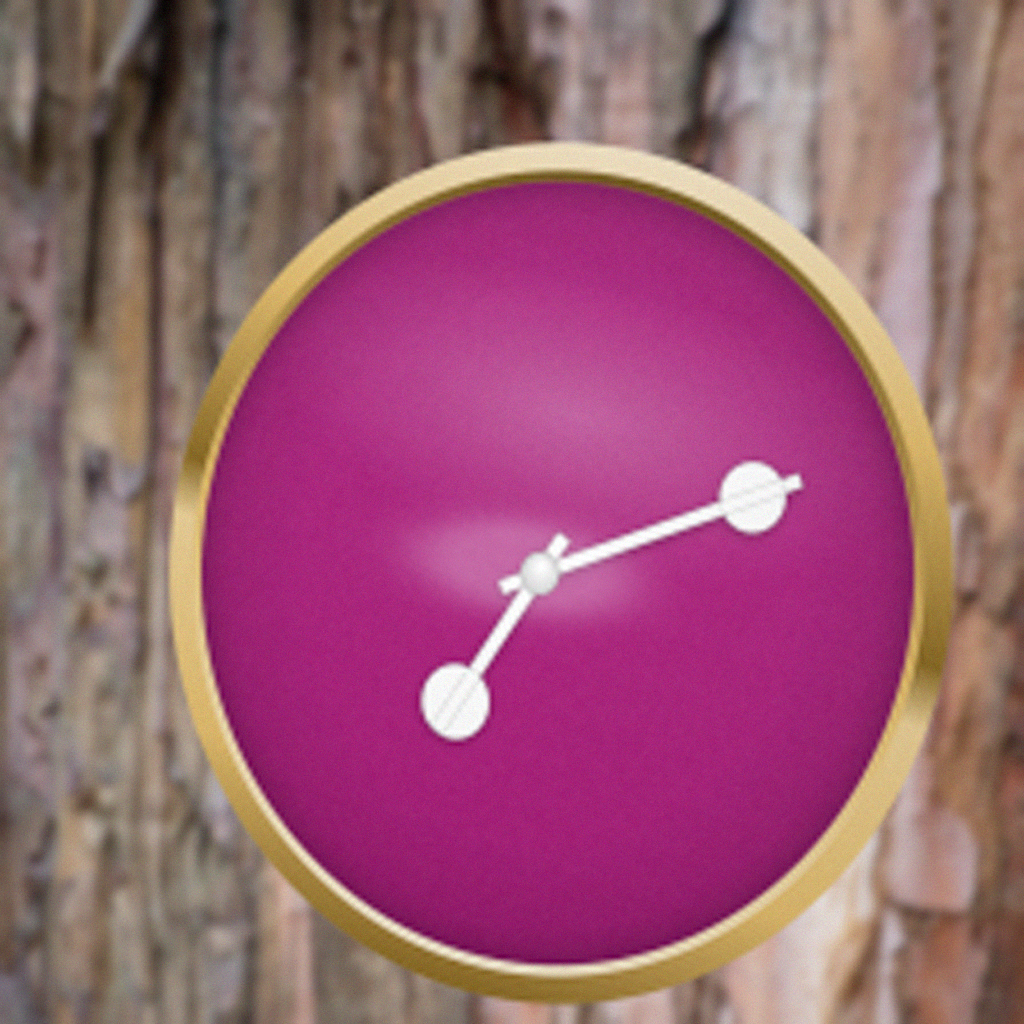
7.12
